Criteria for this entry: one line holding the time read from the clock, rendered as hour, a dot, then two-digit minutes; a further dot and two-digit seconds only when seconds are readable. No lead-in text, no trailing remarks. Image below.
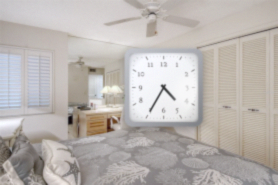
4.35
